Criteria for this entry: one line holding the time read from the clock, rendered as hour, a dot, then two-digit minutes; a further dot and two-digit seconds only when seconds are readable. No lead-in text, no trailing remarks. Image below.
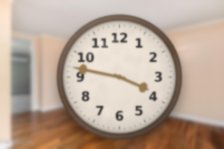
3.47
